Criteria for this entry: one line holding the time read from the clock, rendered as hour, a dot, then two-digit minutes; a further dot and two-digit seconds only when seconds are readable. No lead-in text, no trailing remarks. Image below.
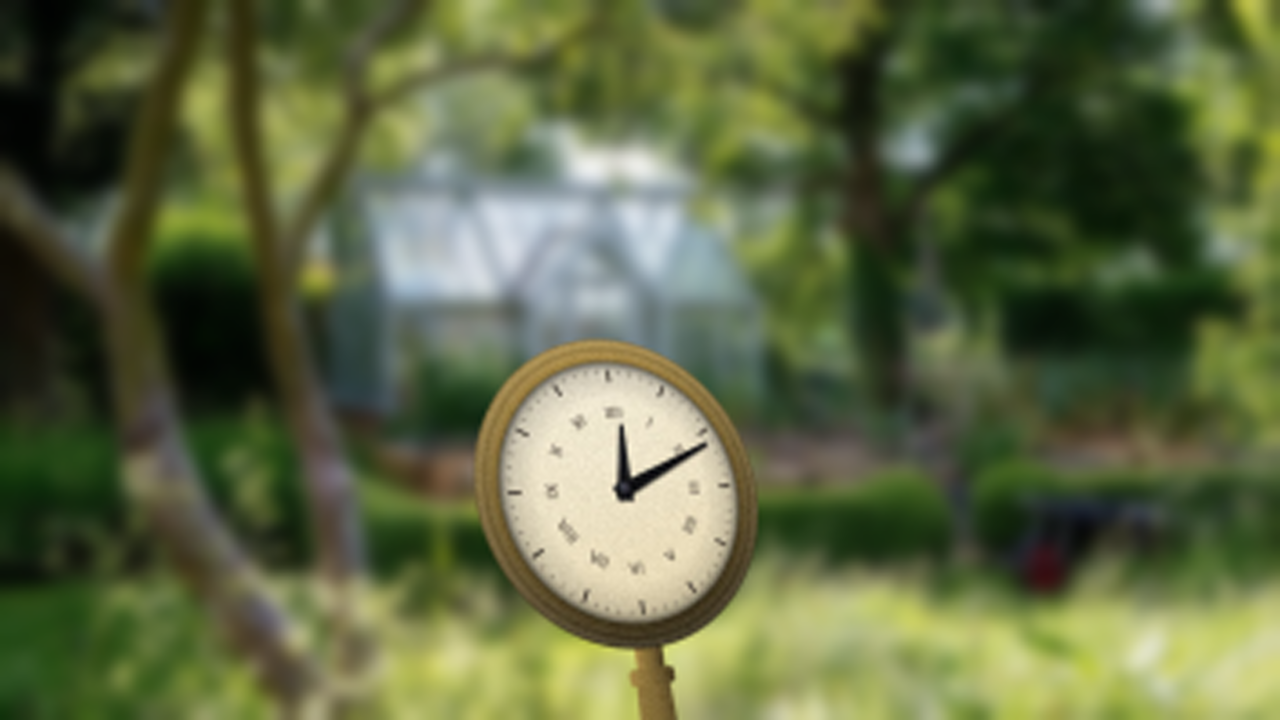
12.11
